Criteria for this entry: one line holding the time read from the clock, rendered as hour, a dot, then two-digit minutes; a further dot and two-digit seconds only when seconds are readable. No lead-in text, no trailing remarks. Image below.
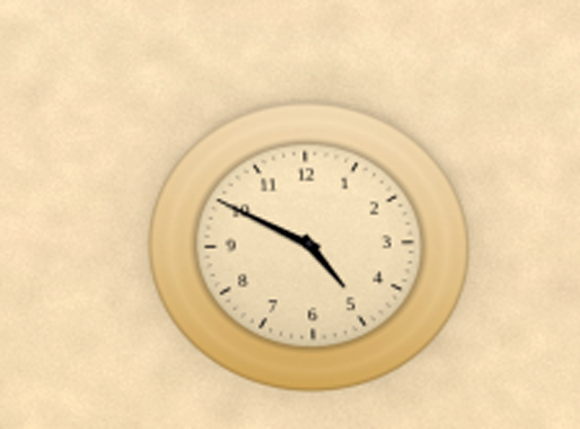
4.50
